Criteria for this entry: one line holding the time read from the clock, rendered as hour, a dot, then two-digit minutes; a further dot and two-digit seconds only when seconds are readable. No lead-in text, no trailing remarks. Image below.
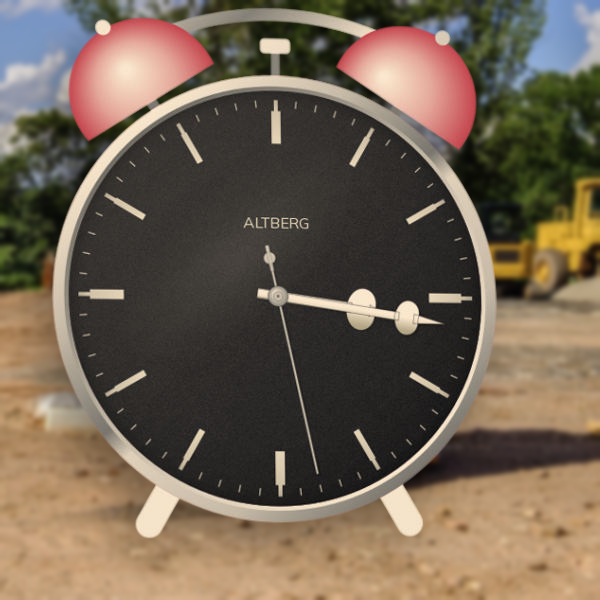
3.16.28
